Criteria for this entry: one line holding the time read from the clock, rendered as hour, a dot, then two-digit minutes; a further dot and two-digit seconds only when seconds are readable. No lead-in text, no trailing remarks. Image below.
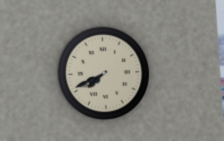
7.41
